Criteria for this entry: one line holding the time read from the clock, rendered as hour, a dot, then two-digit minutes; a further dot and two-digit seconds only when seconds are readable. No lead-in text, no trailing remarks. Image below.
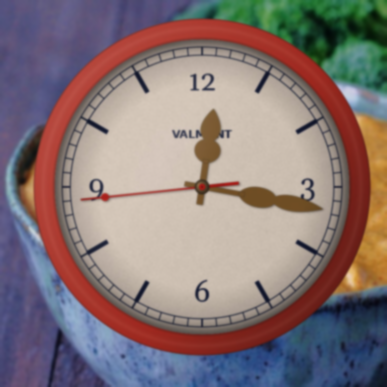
12.16.44
